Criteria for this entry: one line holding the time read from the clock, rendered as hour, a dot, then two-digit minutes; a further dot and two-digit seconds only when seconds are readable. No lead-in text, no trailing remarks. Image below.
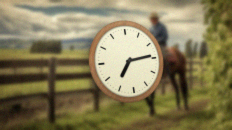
7.14
